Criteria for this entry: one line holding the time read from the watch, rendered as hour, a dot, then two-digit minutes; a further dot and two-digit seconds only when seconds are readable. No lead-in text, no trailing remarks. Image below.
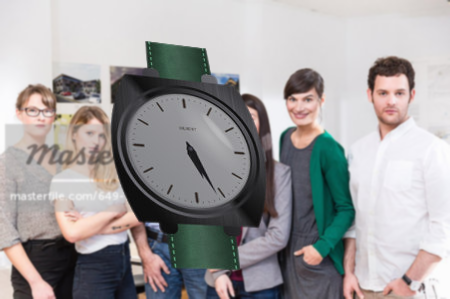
5.26
